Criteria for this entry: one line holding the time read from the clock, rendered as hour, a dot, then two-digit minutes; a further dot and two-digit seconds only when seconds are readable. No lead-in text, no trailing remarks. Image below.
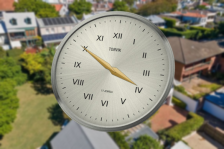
3.50
